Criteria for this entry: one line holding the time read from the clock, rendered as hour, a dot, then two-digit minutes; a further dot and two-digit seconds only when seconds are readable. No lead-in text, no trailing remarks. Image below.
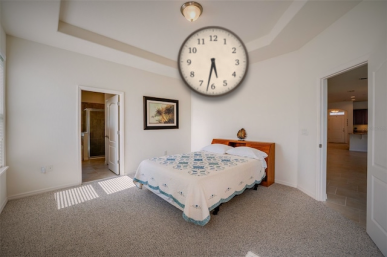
5.32
